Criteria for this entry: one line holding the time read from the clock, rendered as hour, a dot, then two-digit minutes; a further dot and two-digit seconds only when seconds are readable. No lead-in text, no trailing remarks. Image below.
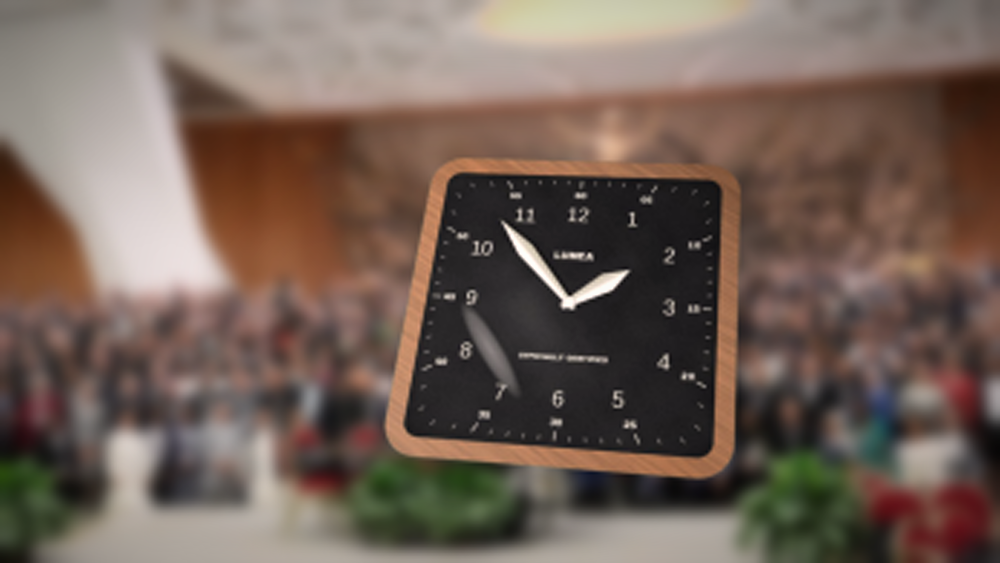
1.53
